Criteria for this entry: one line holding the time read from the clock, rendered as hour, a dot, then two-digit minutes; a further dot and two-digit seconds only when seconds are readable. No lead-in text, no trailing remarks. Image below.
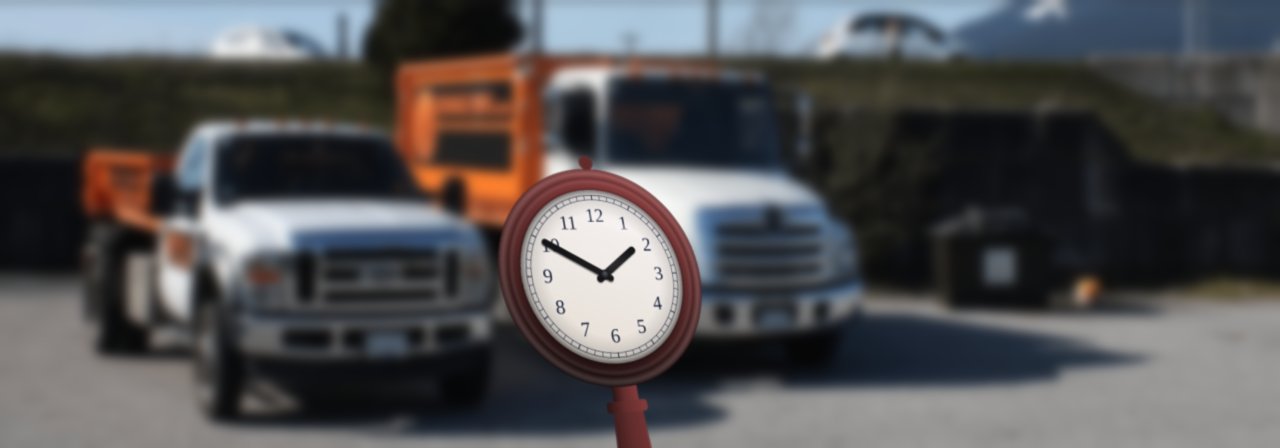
1.50
